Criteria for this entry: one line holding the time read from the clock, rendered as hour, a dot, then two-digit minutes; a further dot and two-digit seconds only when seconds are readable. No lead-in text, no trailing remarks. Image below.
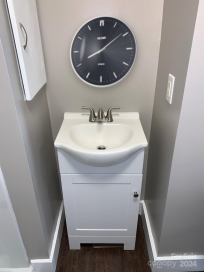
8.09
